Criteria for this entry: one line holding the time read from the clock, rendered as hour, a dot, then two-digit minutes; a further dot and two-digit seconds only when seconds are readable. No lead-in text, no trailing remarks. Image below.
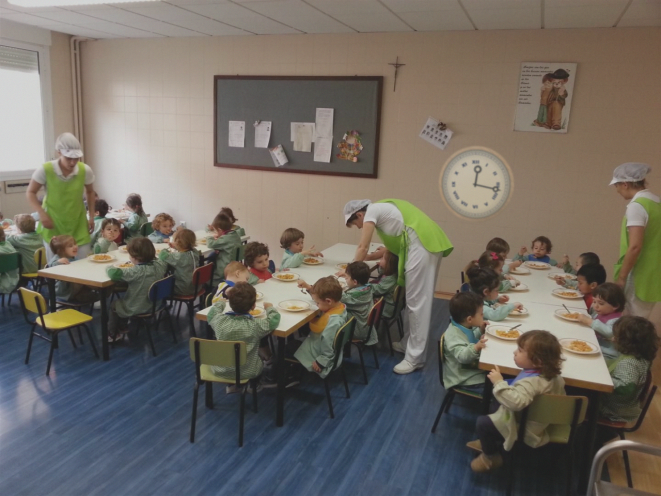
12.17
